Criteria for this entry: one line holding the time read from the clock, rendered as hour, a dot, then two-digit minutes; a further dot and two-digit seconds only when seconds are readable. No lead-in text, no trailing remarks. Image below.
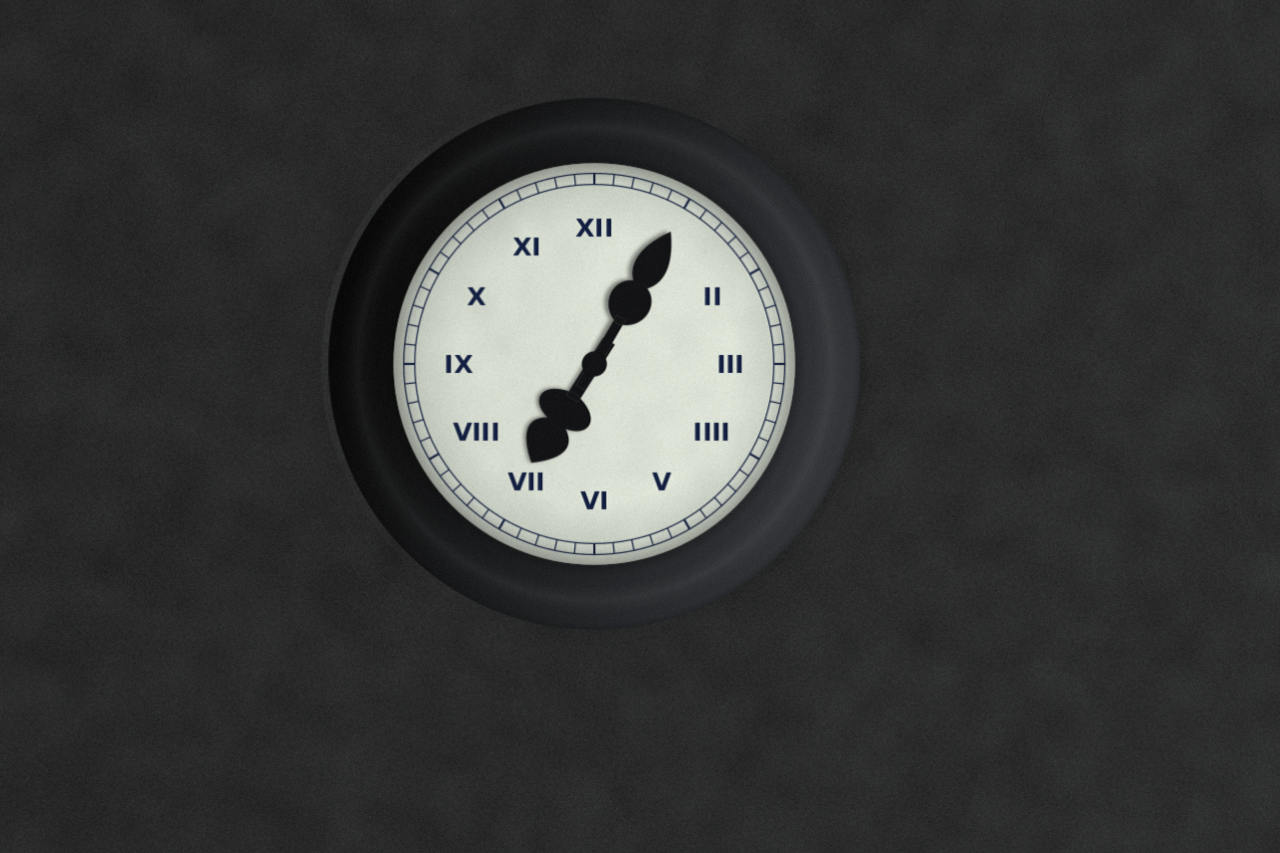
7.05
